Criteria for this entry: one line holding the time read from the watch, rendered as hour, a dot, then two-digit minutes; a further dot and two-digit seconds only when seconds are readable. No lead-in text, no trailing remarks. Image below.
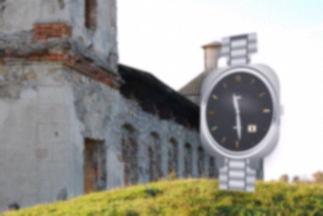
11.29
